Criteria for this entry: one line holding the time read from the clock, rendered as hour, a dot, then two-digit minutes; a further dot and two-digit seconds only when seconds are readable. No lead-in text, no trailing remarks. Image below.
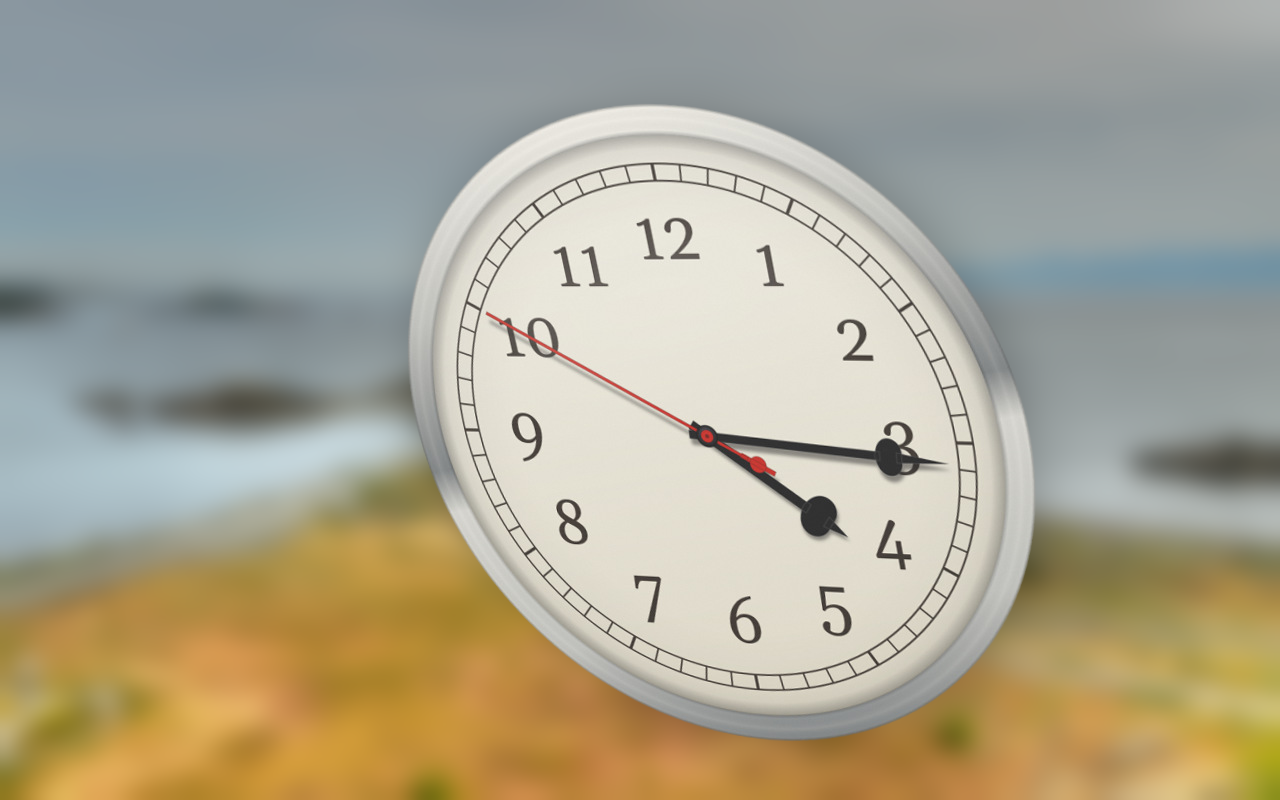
4.15.50
